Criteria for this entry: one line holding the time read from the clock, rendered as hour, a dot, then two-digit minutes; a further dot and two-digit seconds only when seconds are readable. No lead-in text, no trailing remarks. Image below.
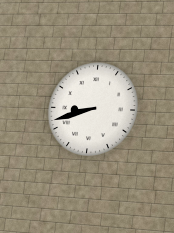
8.42
